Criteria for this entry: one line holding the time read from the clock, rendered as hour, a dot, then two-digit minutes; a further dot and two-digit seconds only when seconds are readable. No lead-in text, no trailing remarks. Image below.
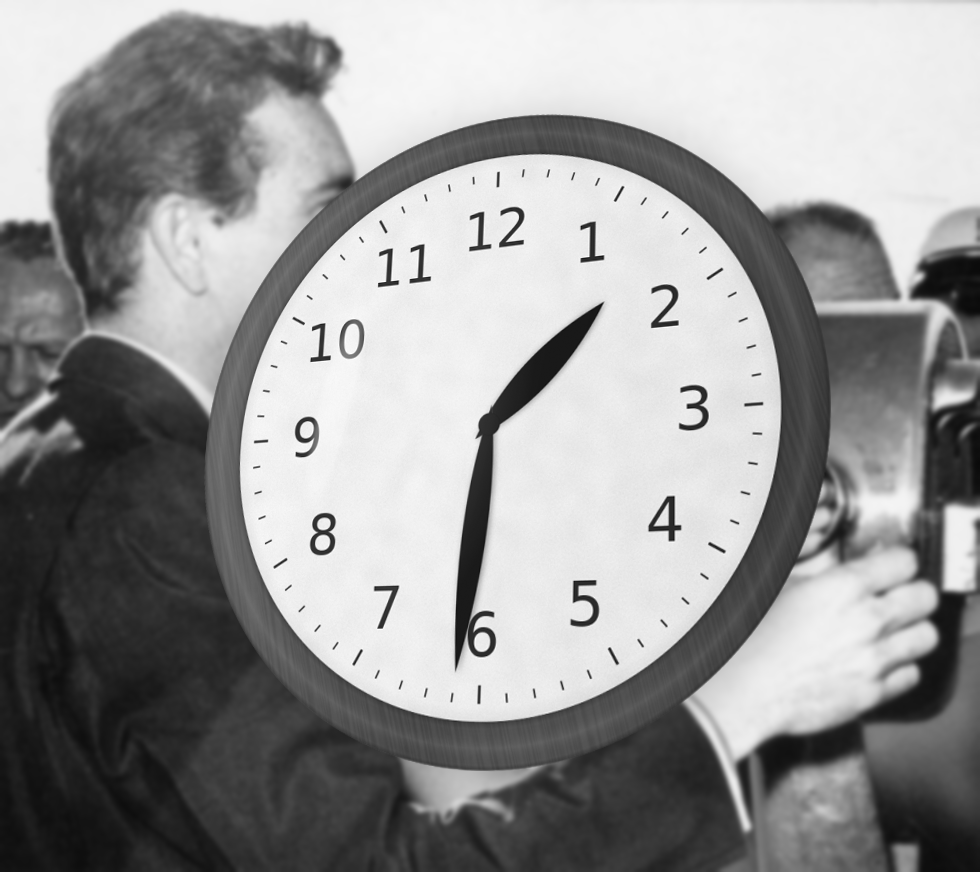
1.31
